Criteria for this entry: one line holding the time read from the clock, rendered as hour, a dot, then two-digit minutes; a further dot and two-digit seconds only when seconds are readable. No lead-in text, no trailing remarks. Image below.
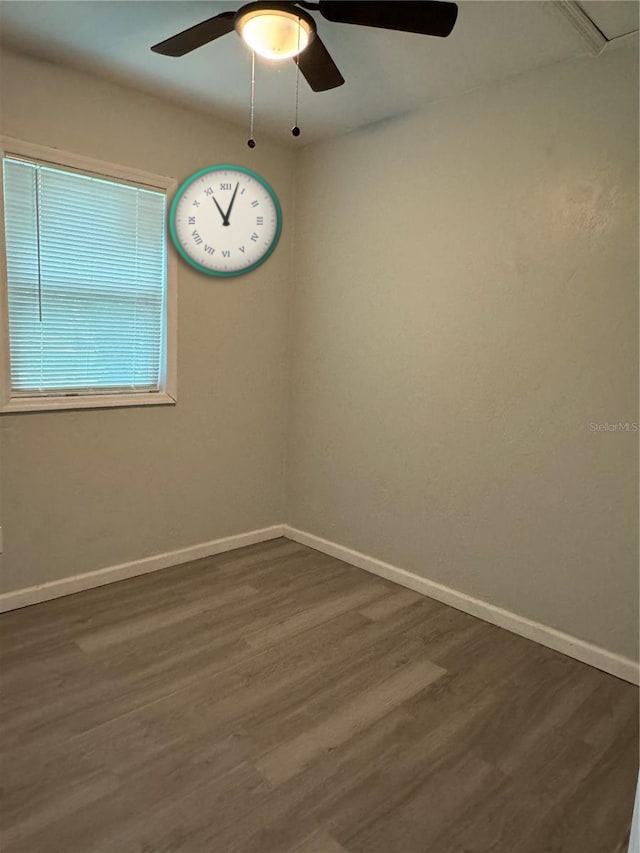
11.03
